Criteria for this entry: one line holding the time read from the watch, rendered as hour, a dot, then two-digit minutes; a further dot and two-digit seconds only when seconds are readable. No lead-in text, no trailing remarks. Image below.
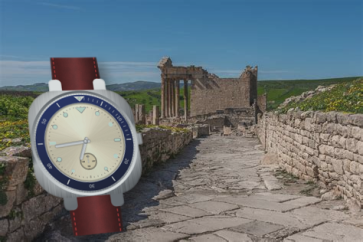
6.44
